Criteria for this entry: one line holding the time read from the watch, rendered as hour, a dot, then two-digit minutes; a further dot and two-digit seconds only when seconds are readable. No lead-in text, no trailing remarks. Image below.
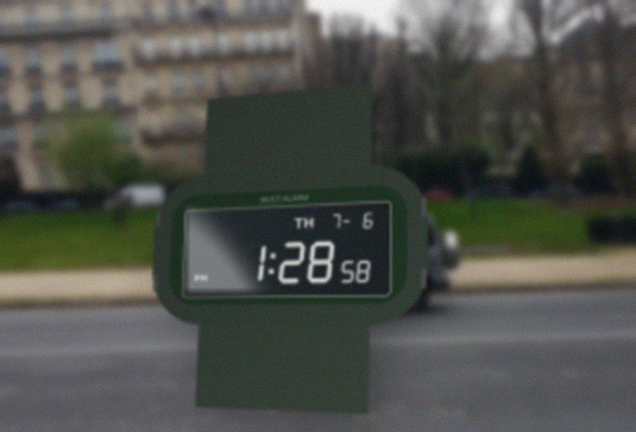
1.28.58
